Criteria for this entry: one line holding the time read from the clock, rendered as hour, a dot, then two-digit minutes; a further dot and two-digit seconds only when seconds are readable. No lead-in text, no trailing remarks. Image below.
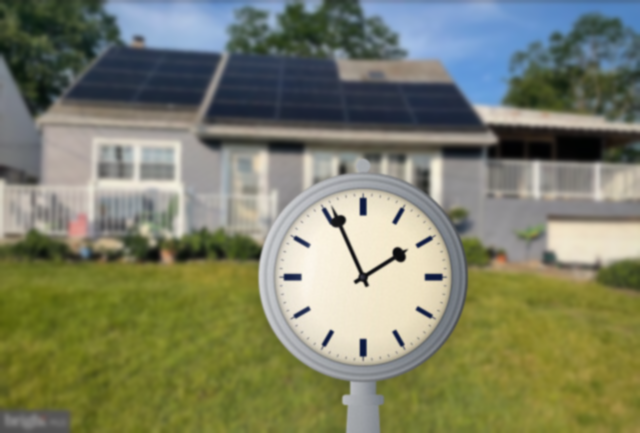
1.56
